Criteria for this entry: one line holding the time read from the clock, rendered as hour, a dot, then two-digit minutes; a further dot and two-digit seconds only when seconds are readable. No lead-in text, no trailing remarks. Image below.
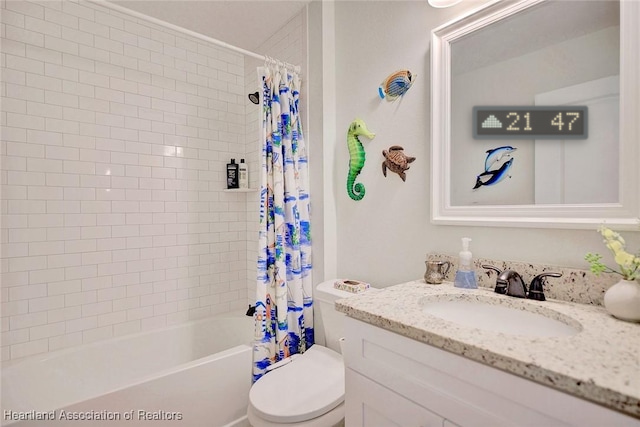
21.47
